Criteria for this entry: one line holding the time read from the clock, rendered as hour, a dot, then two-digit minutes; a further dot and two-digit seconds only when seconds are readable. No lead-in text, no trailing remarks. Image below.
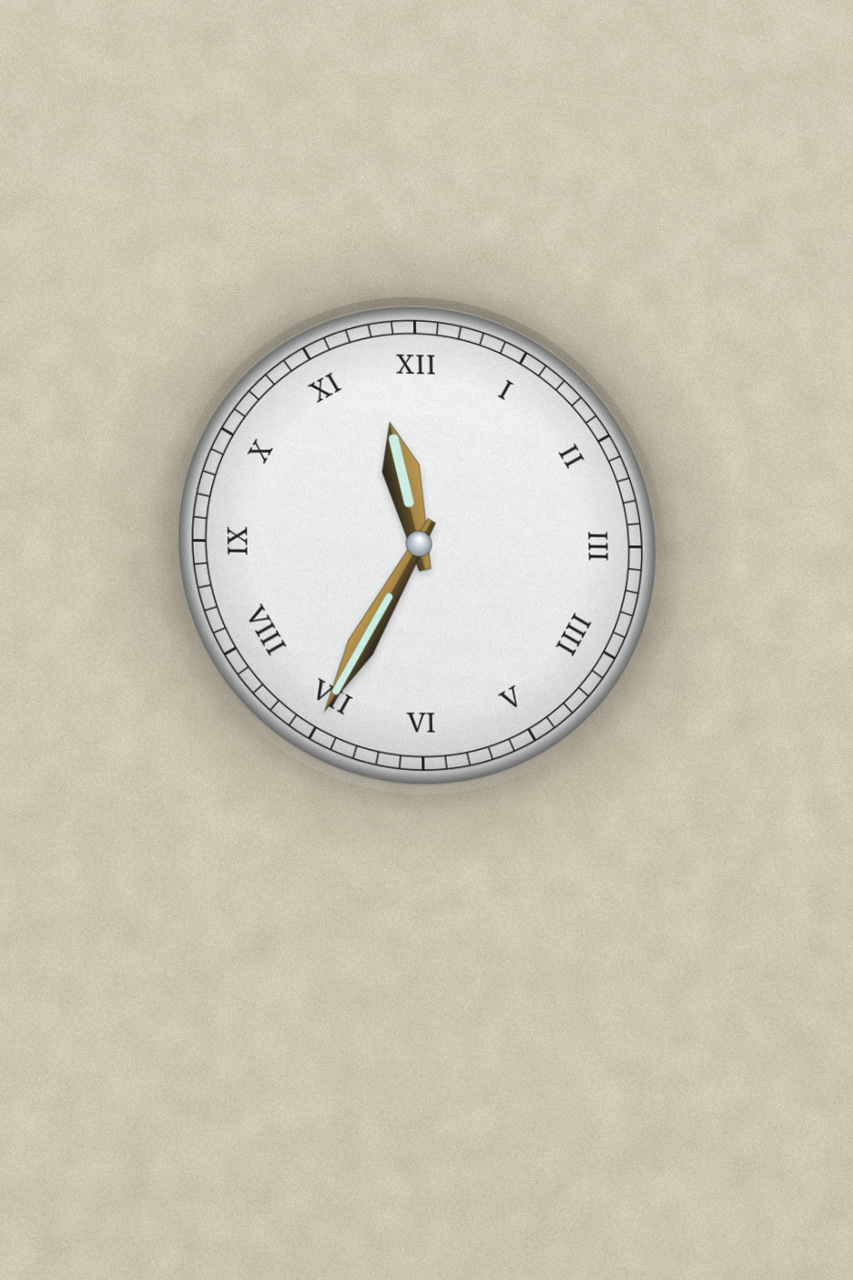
11.35
